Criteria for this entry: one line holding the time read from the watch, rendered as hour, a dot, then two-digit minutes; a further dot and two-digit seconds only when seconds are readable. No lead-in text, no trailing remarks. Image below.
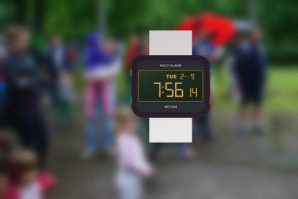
7.56.14
